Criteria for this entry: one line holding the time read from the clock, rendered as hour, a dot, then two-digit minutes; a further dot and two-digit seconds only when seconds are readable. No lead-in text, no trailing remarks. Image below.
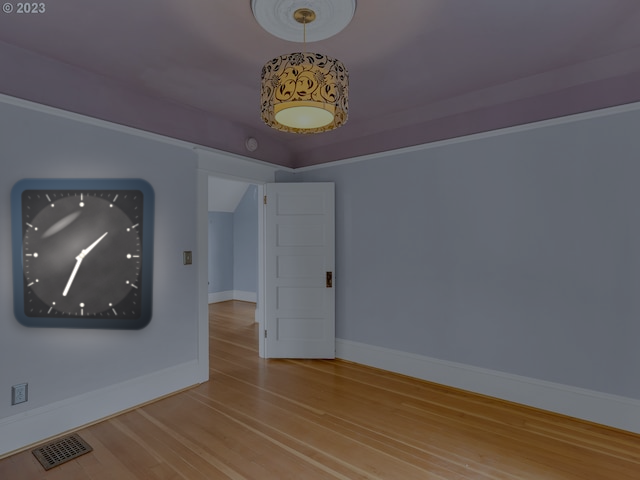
1.34
